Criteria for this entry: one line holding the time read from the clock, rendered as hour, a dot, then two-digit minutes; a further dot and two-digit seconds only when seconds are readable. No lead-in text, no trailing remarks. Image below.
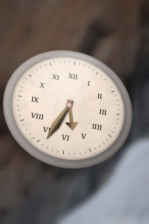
5.34
